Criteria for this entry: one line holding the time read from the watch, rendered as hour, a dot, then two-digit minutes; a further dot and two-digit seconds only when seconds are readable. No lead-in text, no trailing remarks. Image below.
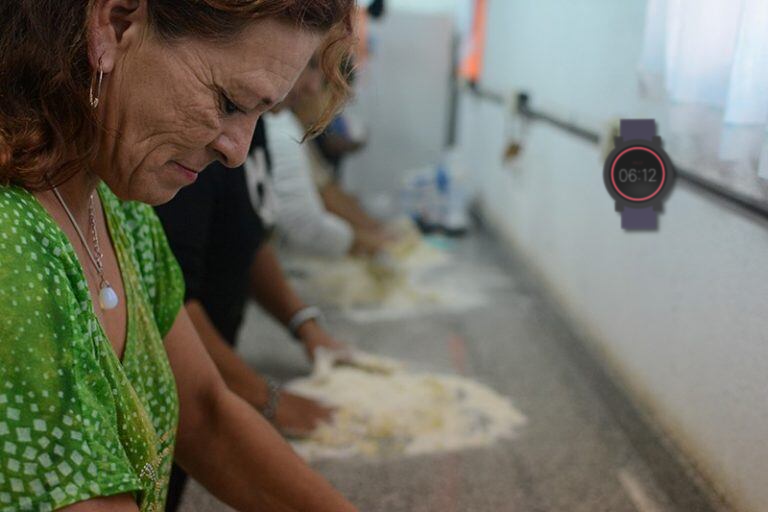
6.12
